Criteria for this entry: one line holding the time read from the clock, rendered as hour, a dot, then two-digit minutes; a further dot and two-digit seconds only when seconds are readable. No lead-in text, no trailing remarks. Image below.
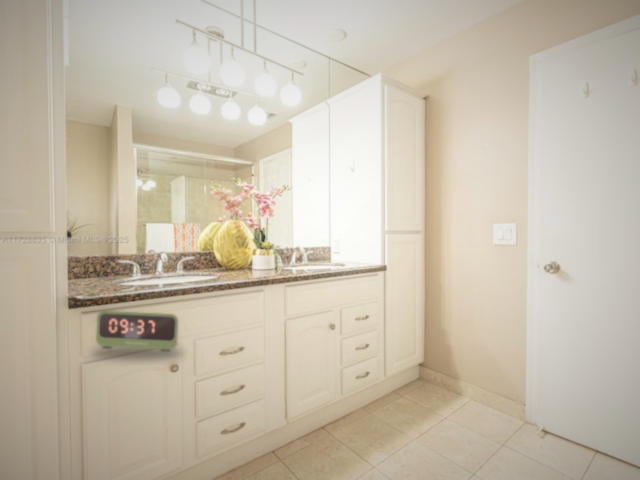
9.37
